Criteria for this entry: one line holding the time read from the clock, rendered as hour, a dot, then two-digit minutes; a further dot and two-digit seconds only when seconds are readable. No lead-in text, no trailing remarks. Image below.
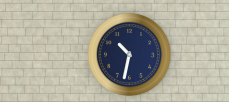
10.32
